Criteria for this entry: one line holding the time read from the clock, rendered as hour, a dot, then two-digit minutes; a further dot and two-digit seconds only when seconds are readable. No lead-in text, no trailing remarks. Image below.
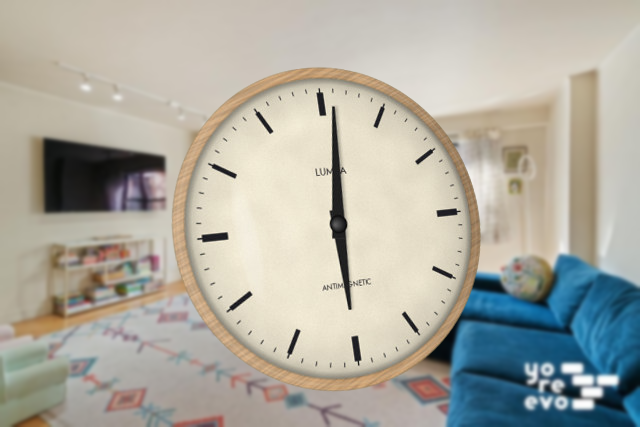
6.01
